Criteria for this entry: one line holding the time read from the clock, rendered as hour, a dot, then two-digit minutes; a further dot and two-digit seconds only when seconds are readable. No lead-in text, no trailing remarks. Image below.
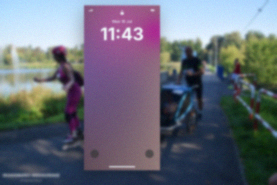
11.43
